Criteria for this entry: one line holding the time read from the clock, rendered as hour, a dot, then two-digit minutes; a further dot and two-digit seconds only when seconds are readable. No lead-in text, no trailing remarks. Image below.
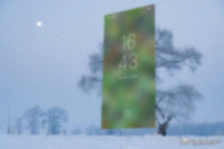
16.43
